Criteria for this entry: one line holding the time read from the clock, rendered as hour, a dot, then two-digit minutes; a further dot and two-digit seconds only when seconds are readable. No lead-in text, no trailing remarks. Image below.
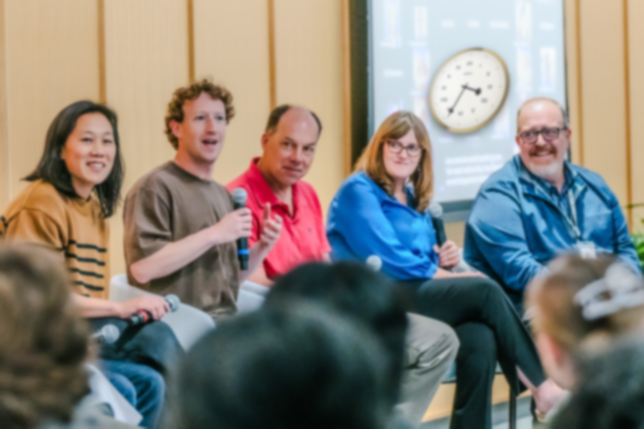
3.34
